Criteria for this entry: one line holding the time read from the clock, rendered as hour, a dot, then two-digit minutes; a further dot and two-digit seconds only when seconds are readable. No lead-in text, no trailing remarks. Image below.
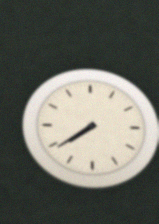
7.39
